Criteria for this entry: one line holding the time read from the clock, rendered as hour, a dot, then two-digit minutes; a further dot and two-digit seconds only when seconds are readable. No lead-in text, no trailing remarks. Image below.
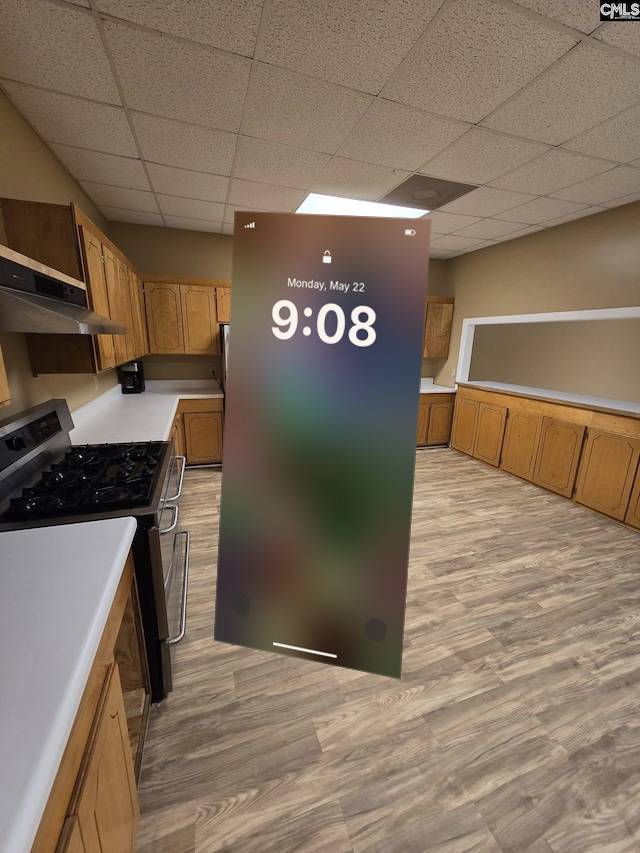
9.08
